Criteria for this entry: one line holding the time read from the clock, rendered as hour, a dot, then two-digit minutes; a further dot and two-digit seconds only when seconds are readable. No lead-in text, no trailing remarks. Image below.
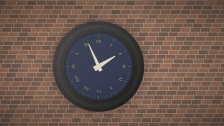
1.56
